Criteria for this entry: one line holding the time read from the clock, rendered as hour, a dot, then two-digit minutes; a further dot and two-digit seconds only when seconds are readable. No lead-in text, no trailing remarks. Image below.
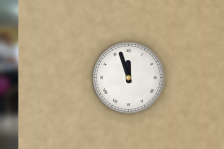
11.57
